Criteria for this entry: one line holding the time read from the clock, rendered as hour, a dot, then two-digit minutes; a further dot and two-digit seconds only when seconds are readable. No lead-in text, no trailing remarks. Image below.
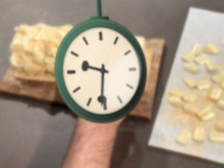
9.31
